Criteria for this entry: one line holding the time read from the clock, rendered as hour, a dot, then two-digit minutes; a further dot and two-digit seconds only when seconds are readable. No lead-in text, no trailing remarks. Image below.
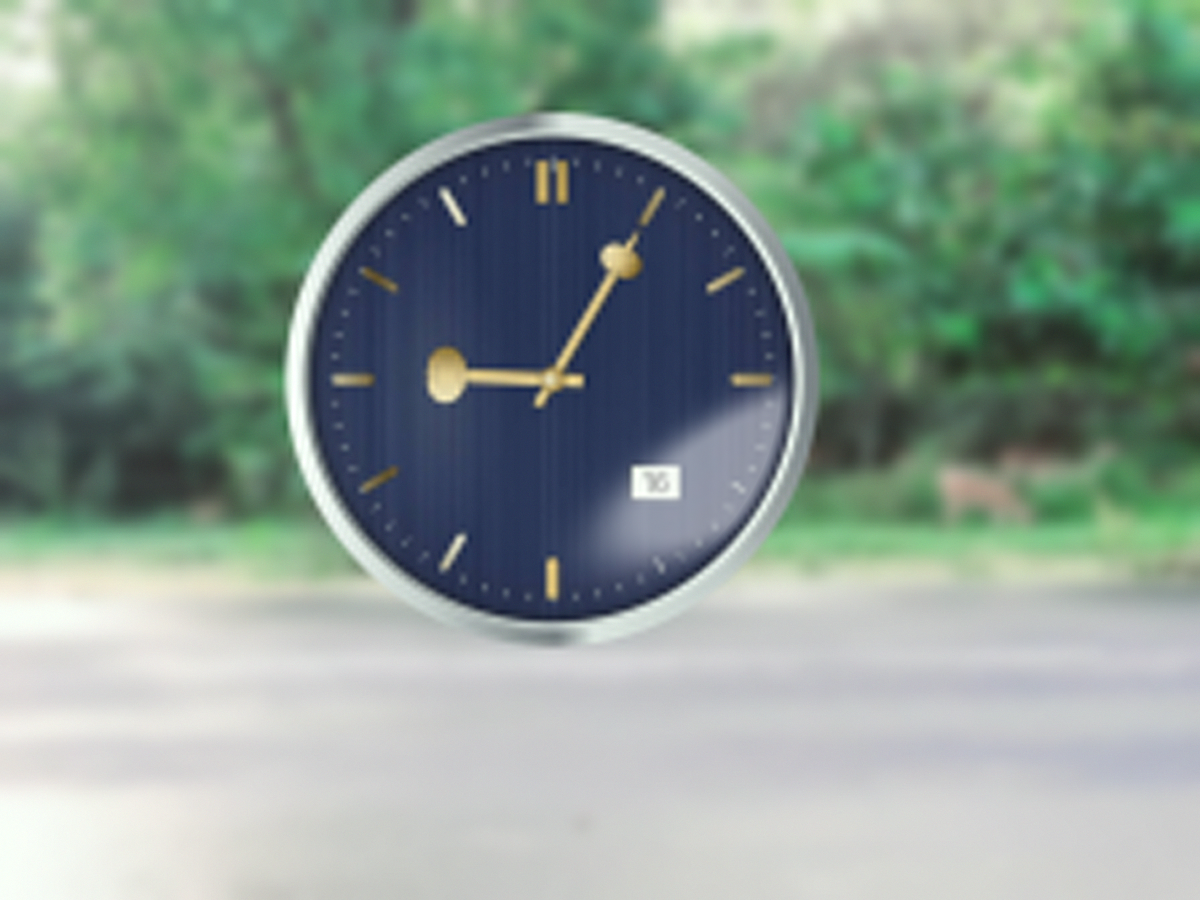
9.05
